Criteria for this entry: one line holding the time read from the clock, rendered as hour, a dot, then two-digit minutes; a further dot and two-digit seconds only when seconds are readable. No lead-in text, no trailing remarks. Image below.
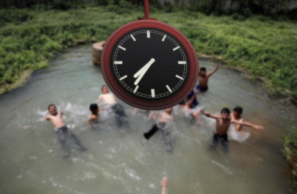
7.36
